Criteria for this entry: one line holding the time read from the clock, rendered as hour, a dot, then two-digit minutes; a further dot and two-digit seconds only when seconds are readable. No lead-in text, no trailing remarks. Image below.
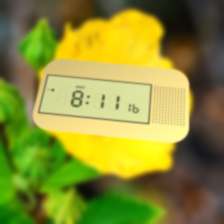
8.11
